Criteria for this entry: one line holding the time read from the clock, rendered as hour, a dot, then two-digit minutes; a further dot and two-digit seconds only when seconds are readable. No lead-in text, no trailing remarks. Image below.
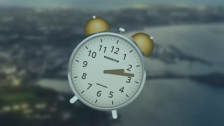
2.13
